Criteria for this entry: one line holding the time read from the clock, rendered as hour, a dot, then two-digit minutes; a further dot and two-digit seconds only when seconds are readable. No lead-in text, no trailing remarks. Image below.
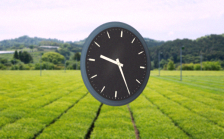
9.25
